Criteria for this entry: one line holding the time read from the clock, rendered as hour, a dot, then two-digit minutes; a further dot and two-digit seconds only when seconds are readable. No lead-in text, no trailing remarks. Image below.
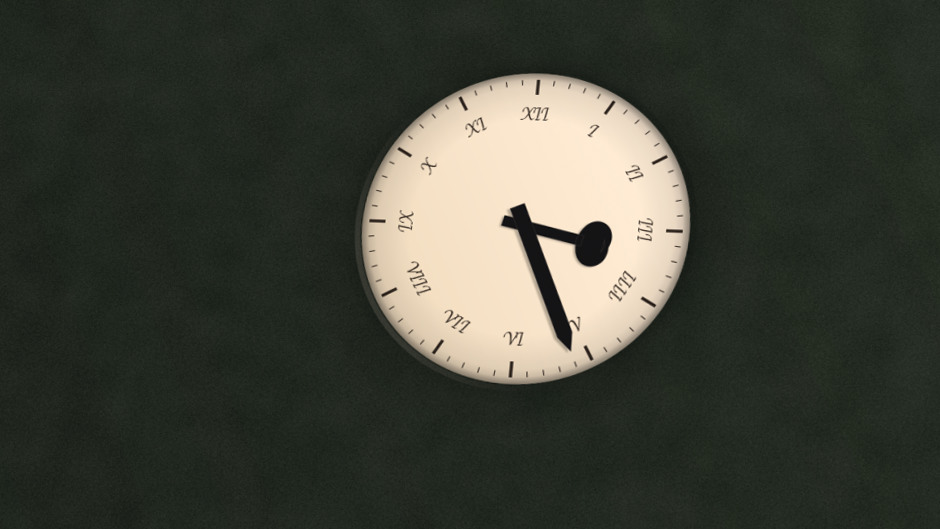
3.26
